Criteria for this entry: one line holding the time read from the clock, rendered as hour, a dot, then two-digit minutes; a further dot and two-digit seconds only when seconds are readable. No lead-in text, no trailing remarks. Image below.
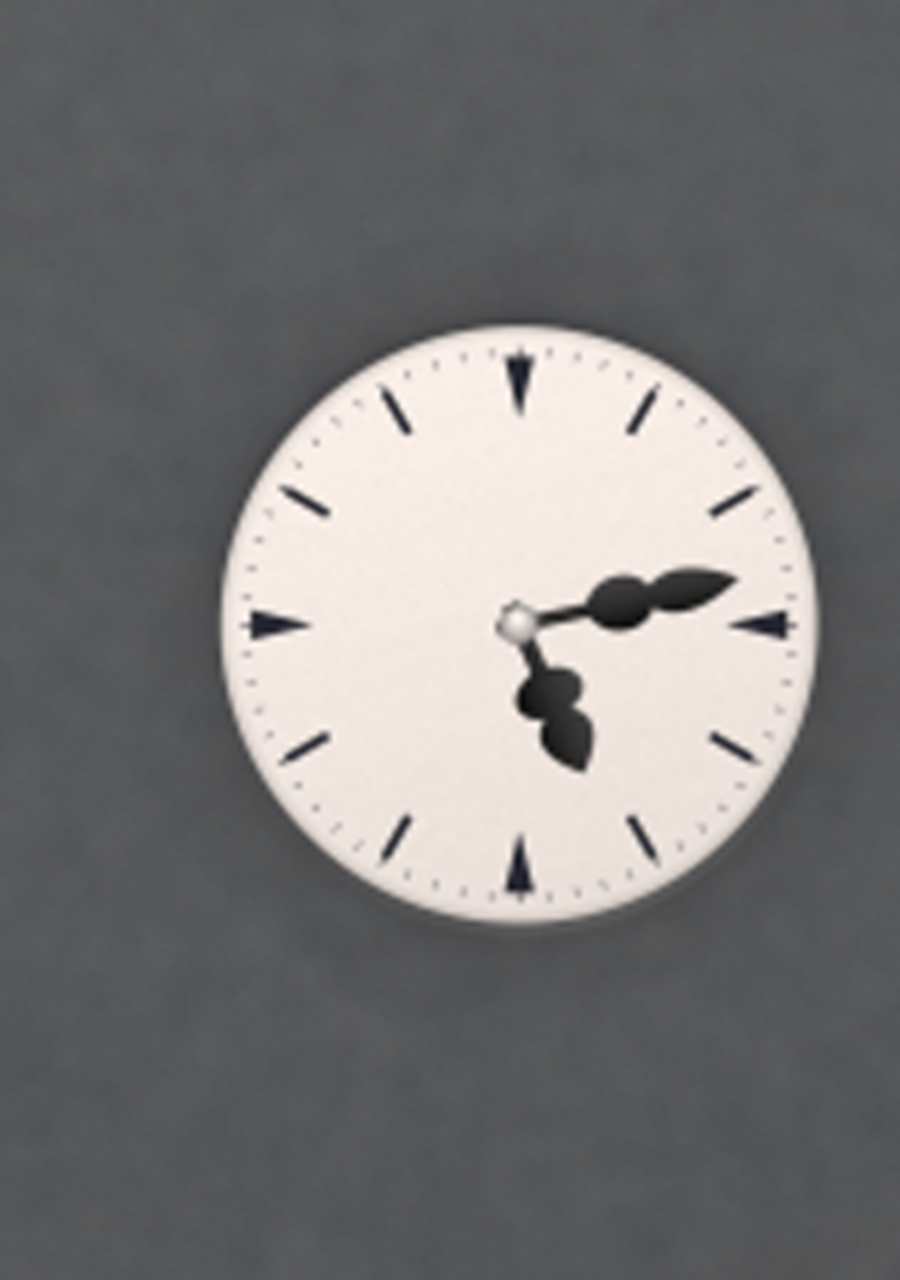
5.13
